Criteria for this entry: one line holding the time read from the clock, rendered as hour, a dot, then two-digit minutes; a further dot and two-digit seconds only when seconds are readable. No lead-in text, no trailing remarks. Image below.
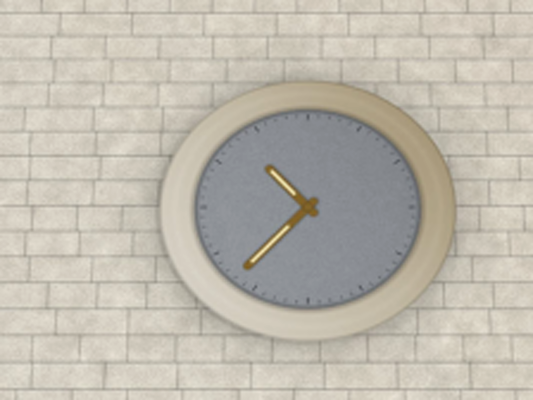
10.37
